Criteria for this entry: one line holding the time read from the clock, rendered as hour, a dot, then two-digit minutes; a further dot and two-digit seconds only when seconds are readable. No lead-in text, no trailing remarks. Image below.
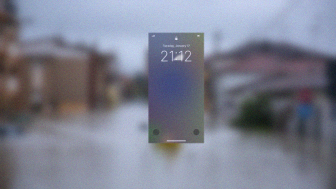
21.12
